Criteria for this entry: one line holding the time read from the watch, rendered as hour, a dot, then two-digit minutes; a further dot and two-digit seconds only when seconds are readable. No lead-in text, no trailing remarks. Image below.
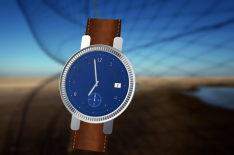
6.58
